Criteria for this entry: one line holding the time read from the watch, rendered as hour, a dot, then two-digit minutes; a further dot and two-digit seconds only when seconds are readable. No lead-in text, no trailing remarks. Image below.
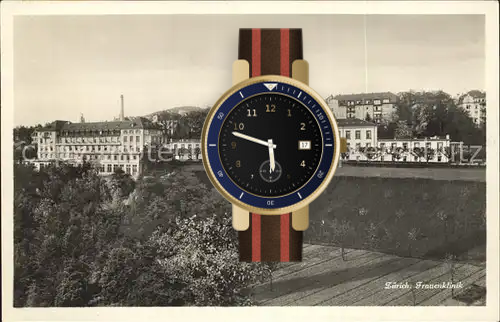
5.48
